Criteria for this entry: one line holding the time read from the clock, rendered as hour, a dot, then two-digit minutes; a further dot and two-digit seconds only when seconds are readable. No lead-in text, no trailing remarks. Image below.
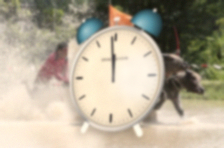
11.59
